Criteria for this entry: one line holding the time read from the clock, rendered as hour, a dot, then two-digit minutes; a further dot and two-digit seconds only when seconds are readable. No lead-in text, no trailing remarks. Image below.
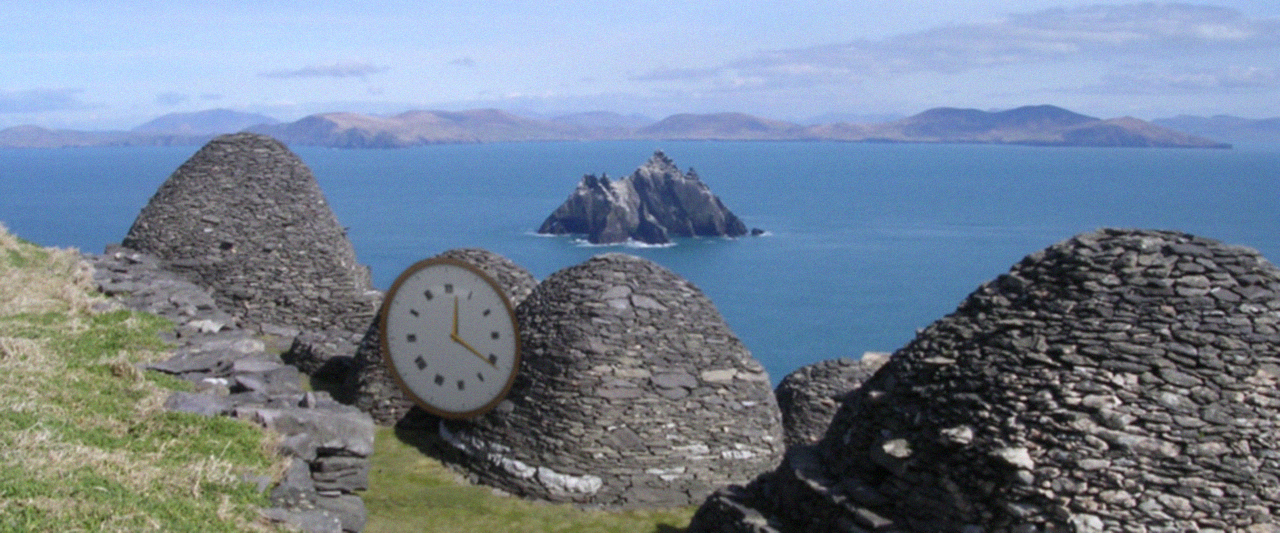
12.21
